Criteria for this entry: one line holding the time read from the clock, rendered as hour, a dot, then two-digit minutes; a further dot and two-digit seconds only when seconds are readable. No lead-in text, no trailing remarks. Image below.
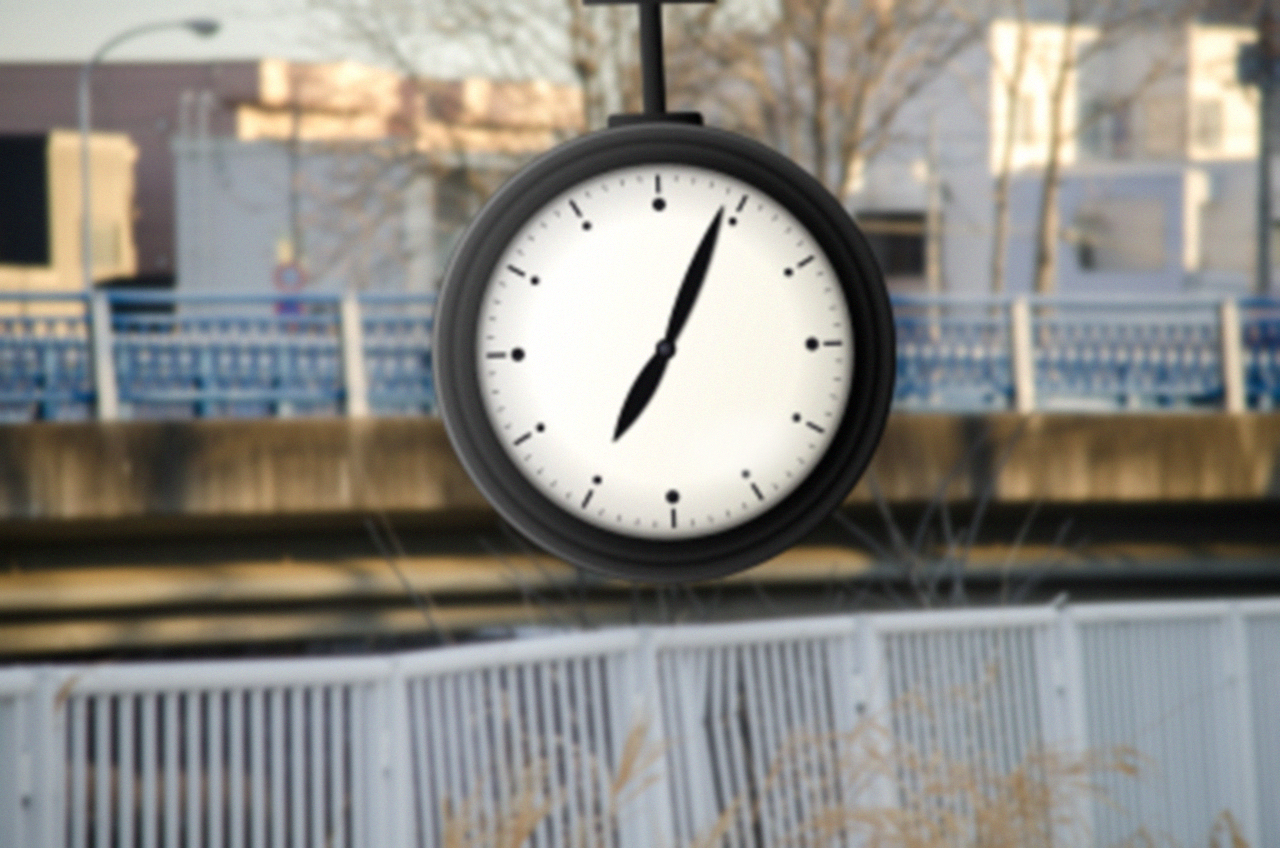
7.04
